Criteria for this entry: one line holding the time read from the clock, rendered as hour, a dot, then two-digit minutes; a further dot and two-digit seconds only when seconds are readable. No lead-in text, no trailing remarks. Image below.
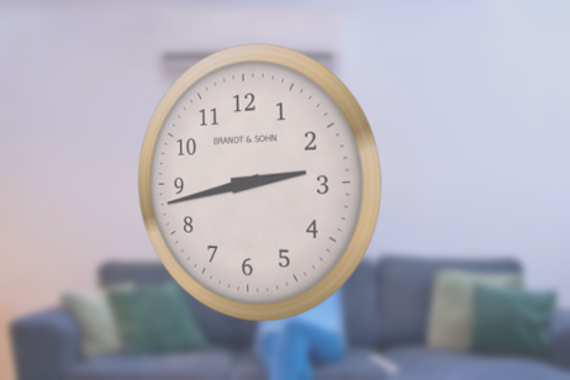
2.43
